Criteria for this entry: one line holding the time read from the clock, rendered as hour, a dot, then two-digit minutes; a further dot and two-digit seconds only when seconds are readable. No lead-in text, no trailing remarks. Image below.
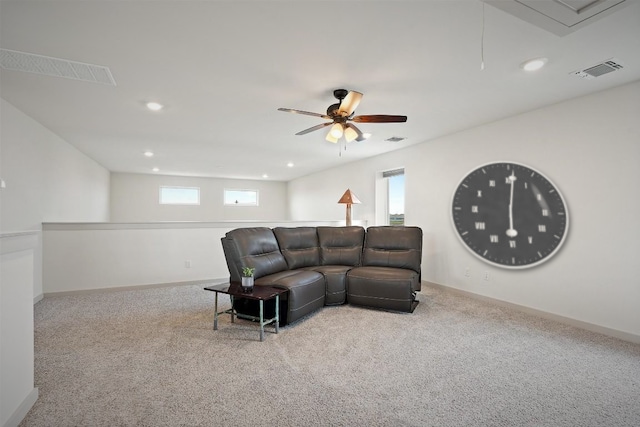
6.01
